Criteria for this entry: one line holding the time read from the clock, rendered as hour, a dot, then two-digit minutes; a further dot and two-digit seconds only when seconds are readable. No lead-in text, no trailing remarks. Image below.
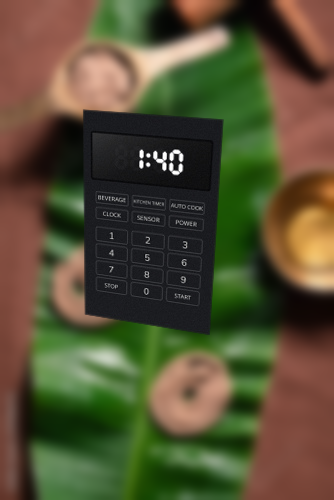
1.40
